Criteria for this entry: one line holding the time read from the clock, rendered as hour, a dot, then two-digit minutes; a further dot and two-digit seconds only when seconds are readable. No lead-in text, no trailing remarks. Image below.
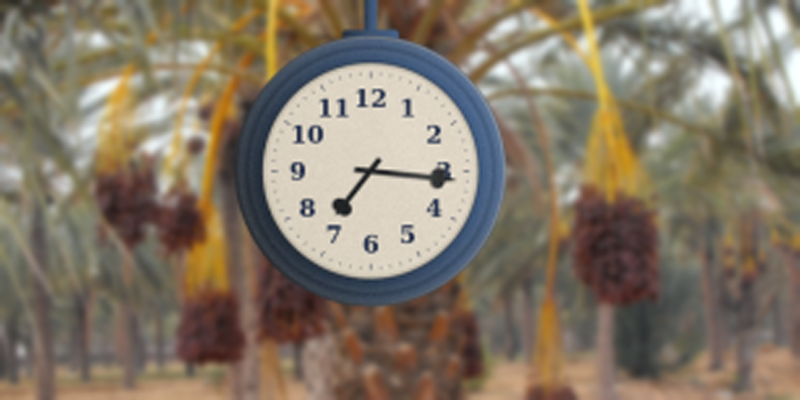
7.16
